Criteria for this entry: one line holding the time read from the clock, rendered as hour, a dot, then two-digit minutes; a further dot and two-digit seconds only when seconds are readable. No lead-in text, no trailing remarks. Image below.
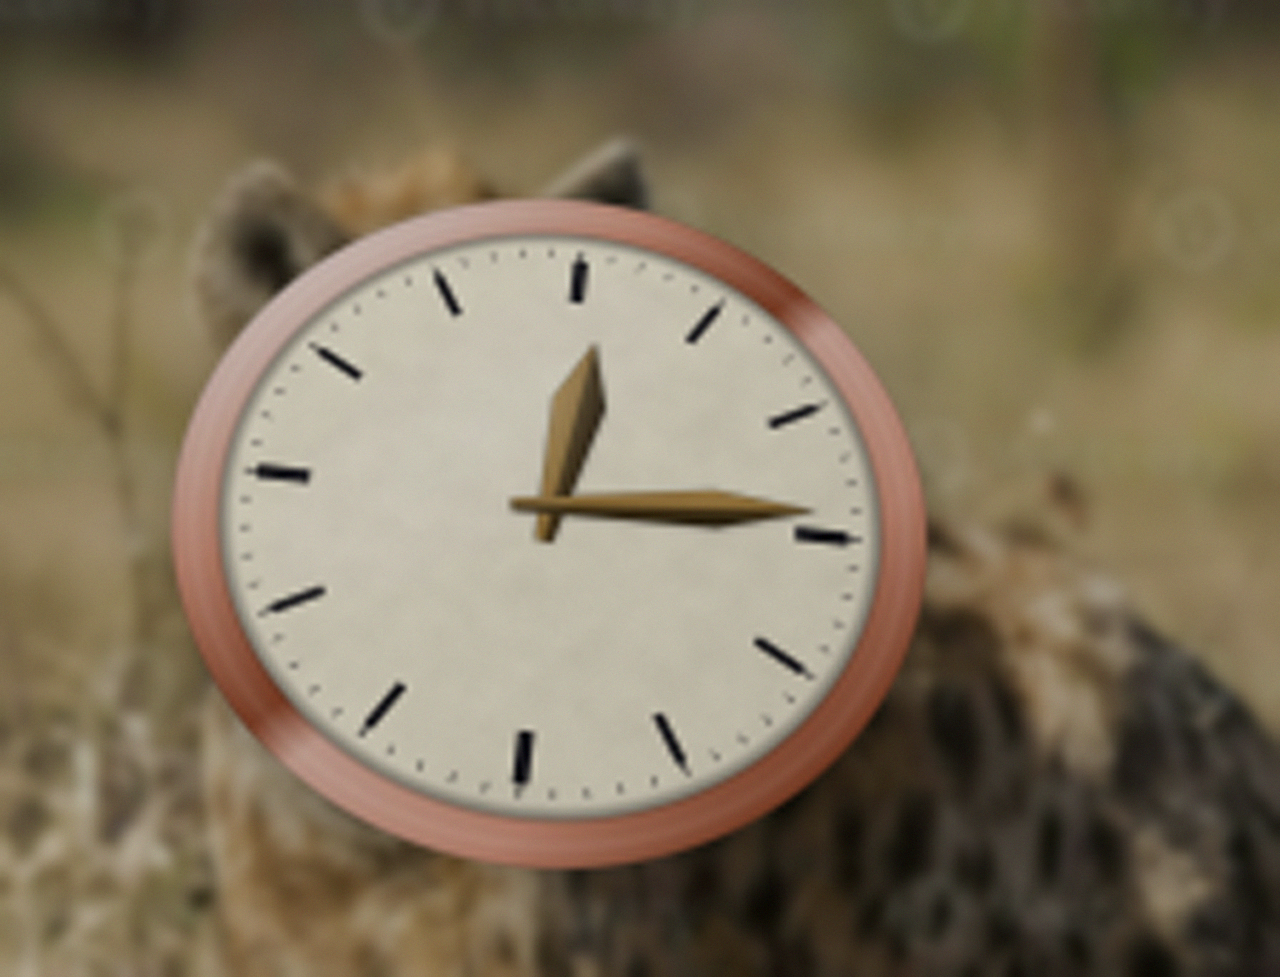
12.14
